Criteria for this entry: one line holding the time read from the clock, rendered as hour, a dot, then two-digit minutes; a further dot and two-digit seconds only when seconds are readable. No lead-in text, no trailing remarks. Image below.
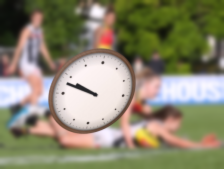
9.48
